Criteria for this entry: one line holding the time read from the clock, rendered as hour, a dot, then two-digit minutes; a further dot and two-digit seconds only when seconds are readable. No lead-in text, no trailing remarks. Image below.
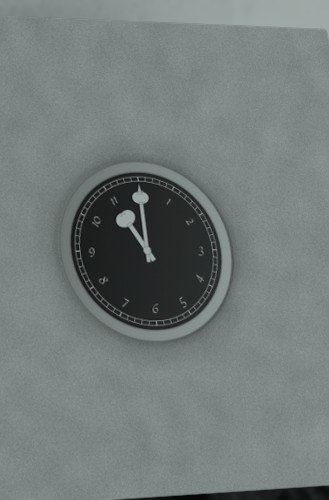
11.00
